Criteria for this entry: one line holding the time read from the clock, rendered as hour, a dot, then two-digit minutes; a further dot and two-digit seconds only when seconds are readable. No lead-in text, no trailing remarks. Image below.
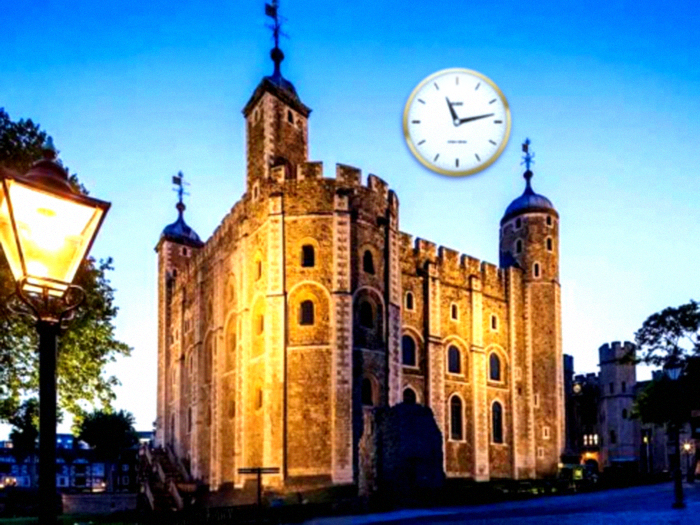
11.13
